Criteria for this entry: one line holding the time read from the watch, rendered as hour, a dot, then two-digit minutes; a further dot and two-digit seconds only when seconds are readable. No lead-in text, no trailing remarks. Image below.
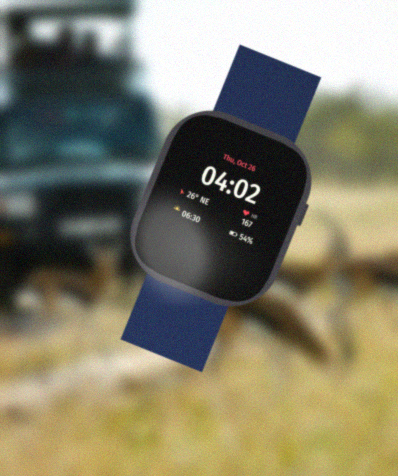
4.02
